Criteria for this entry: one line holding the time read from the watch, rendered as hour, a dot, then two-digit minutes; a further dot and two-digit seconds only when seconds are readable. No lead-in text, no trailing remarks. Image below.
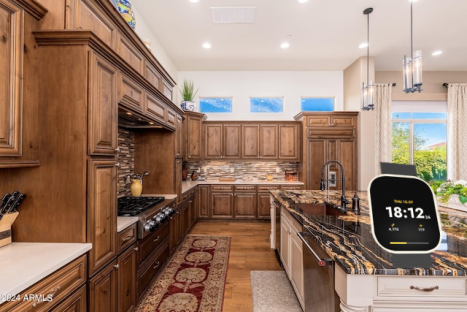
18.12
